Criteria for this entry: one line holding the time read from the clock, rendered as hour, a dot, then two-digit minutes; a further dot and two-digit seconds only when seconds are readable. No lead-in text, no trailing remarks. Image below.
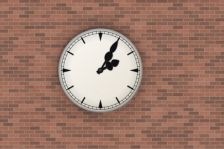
2.05
